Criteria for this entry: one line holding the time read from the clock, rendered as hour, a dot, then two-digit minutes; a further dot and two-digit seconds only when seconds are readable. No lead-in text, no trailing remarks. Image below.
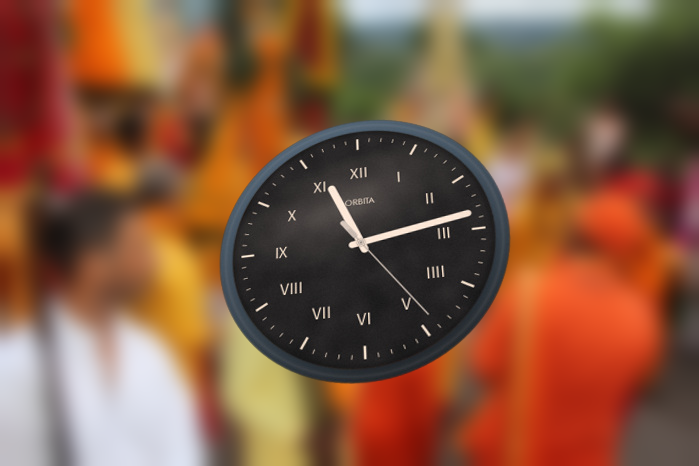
11.13.24
